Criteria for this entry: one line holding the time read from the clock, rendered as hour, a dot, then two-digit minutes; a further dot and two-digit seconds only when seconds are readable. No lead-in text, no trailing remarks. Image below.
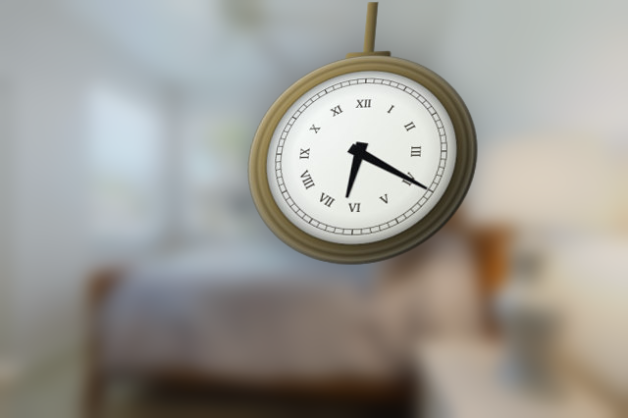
6.20
